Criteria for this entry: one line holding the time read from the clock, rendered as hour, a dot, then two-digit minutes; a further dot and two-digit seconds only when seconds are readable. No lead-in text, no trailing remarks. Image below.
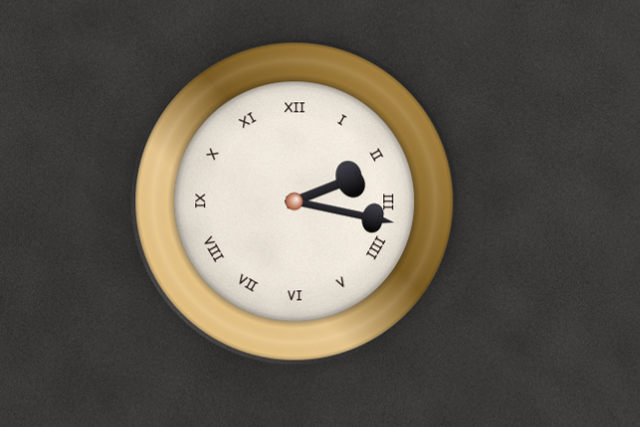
2.17
